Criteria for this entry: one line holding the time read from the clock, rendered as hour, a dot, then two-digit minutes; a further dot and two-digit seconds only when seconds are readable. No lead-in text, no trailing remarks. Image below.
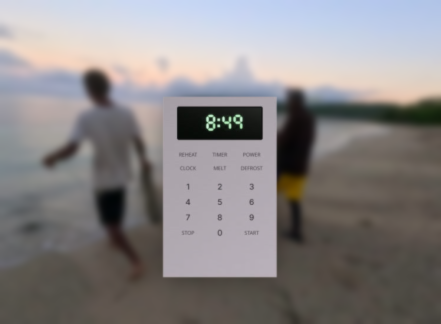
8.49
